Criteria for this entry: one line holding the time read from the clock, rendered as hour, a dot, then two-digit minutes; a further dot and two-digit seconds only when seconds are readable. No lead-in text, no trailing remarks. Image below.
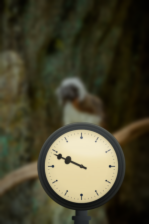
9.49
